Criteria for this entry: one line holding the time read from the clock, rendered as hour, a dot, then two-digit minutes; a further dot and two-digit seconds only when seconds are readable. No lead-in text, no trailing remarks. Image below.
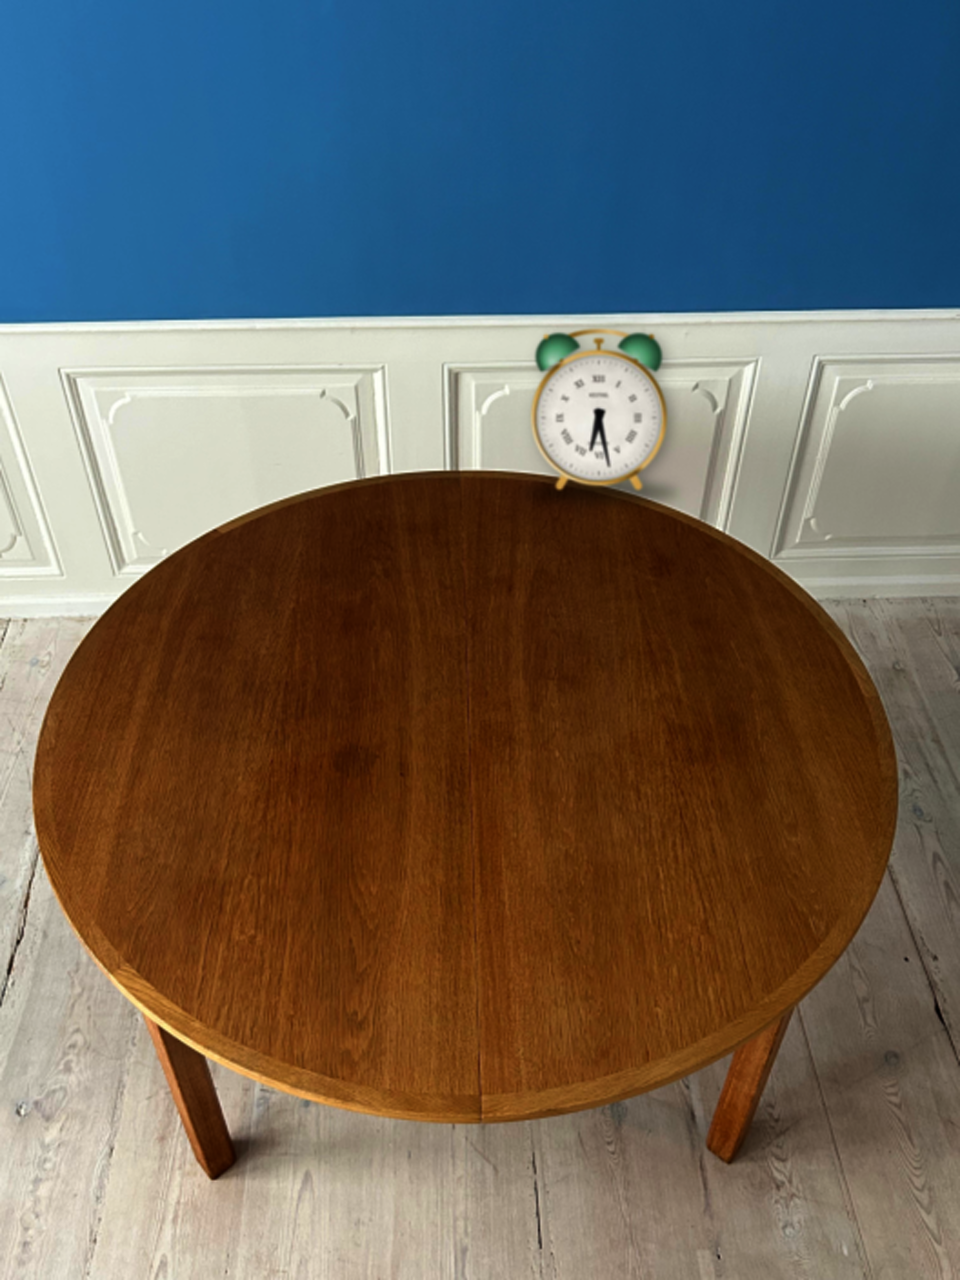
6.28
